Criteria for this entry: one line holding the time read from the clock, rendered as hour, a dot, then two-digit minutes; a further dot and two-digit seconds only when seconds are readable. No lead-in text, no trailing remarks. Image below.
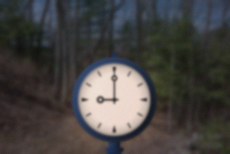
9.00
